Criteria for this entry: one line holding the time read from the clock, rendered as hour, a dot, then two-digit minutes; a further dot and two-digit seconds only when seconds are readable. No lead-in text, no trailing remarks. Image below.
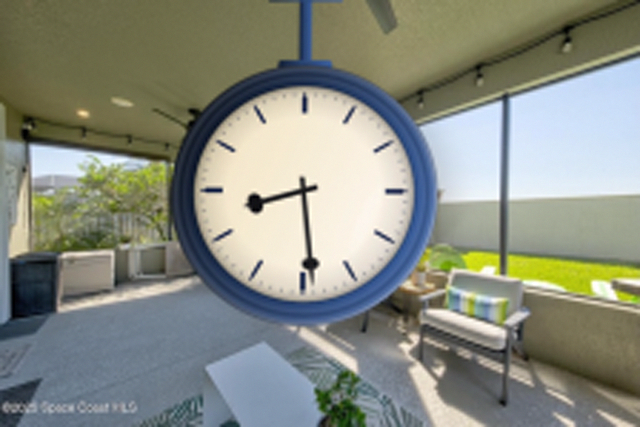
8.29
